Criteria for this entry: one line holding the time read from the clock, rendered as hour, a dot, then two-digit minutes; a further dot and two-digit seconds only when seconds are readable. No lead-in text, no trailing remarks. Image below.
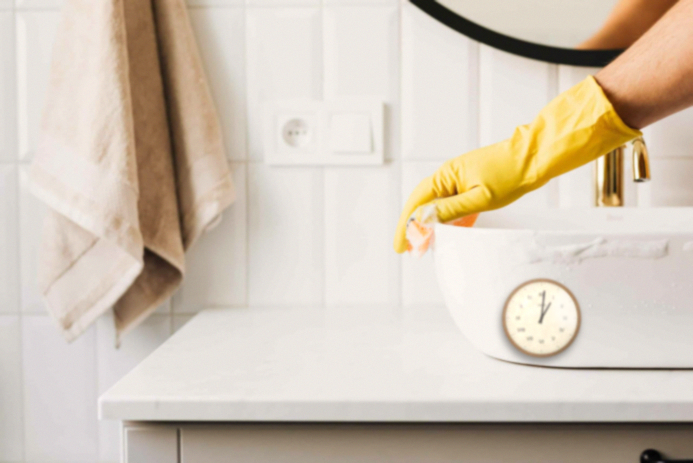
1.01
